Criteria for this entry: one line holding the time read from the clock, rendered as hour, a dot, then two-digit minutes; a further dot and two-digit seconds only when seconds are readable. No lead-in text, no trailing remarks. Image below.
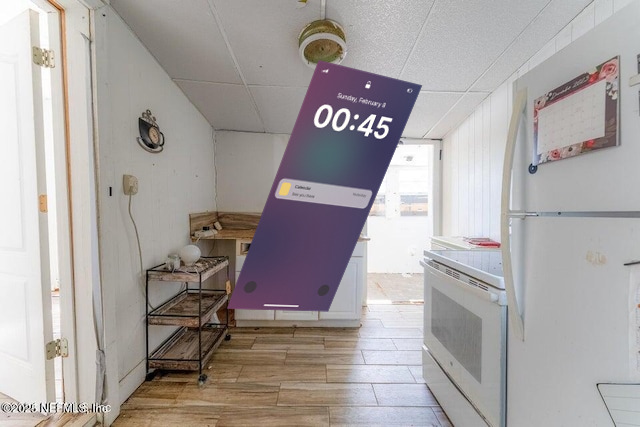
0.45
